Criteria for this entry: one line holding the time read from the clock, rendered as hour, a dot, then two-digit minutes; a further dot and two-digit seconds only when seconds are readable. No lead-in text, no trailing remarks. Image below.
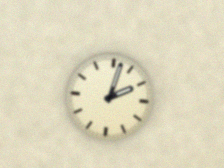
2.02
